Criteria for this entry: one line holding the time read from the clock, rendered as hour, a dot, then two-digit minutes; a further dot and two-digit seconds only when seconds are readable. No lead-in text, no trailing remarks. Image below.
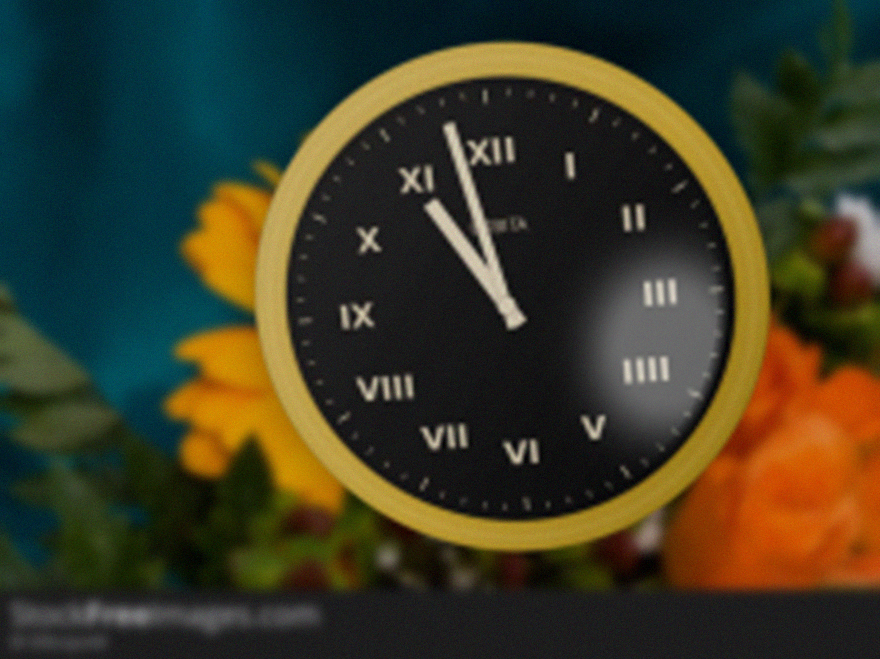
10.58
